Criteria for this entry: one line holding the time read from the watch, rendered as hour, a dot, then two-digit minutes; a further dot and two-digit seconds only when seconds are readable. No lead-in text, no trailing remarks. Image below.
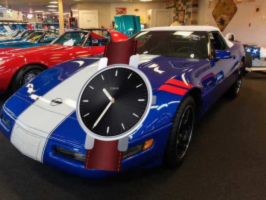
10.35
